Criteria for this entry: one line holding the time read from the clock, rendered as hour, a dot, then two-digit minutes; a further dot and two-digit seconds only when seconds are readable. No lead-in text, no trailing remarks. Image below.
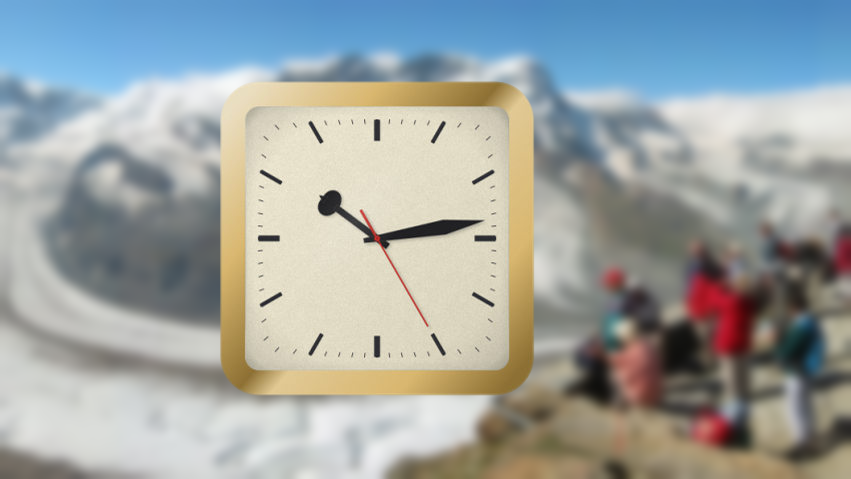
10.13.25
